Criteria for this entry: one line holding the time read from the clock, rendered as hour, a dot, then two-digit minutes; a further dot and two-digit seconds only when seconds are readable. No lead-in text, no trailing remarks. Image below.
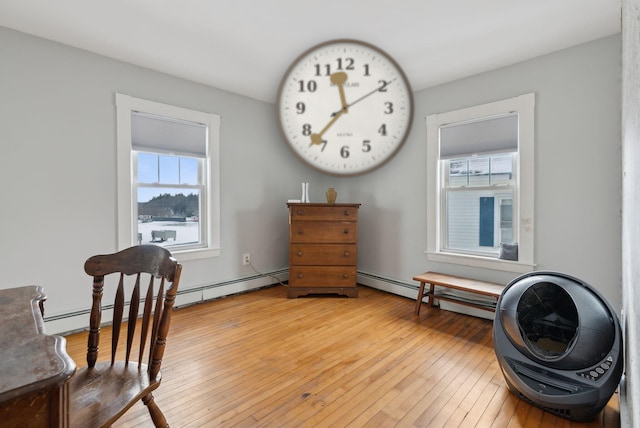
11.37.10
